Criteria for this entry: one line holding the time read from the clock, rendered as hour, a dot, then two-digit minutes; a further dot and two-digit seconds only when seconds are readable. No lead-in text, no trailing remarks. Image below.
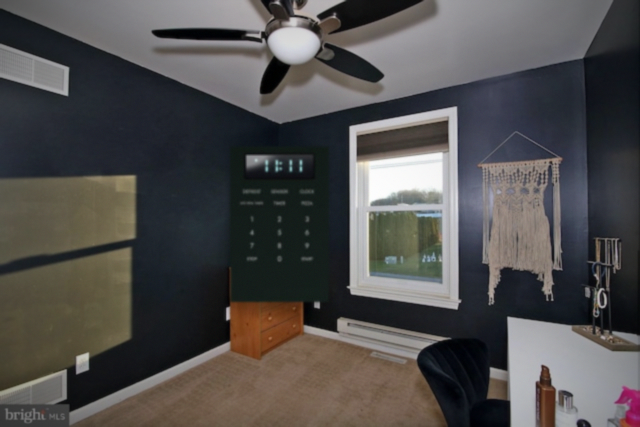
11.11
